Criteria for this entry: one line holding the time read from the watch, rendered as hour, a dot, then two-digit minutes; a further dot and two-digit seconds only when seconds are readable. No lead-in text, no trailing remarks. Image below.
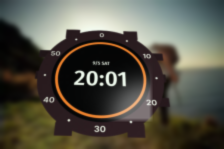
20.01
